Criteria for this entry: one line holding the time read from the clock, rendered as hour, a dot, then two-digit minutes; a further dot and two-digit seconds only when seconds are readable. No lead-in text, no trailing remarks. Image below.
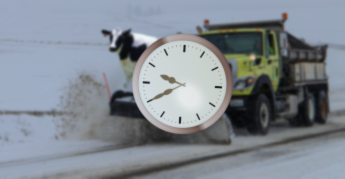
9.40
